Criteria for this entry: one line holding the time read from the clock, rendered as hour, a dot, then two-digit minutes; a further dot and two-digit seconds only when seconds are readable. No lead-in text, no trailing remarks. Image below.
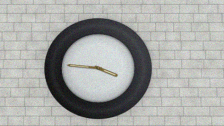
3.46
